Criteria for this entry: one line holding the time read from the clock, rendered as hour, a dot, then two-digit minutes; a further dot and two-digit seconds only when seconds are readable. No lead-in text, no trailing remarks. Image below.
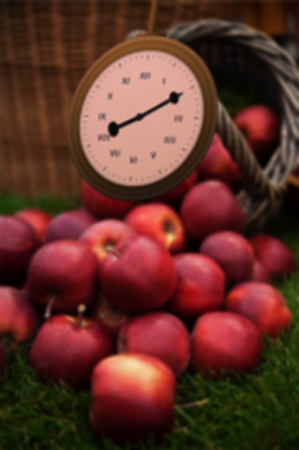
8.10
